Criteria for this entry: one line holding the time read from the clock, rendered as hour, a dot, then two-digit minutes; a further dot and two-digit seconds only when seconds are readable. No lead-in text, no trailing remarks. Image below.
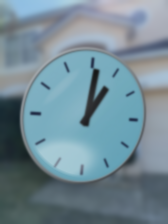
1.01
